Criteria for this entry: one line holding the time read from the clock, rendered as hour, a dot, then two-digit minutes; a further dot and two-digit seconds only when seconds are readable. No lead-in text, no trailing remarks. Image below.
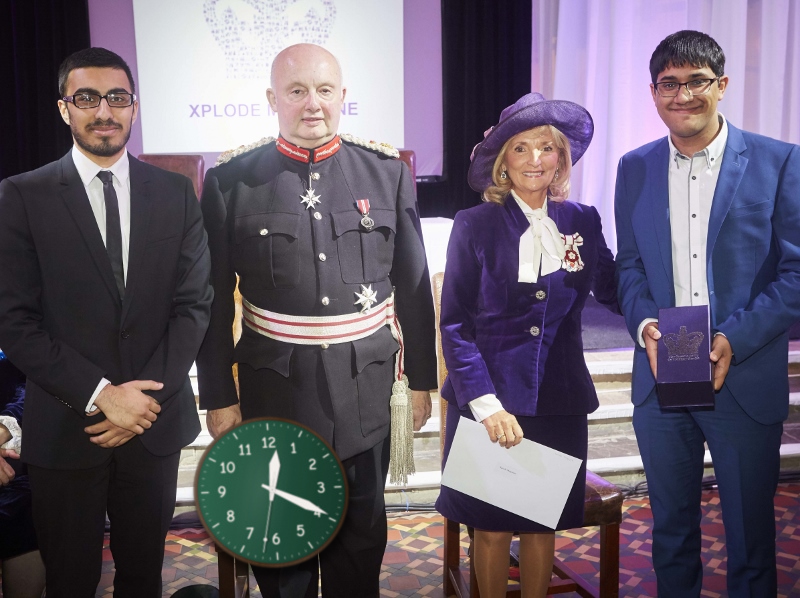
12.19.32
